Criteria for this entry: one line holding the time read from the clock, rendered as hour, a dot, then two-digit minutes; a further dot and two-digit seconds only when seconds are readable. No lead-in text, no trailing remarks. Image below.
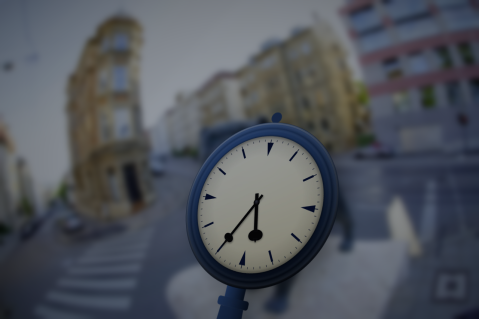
5.35
